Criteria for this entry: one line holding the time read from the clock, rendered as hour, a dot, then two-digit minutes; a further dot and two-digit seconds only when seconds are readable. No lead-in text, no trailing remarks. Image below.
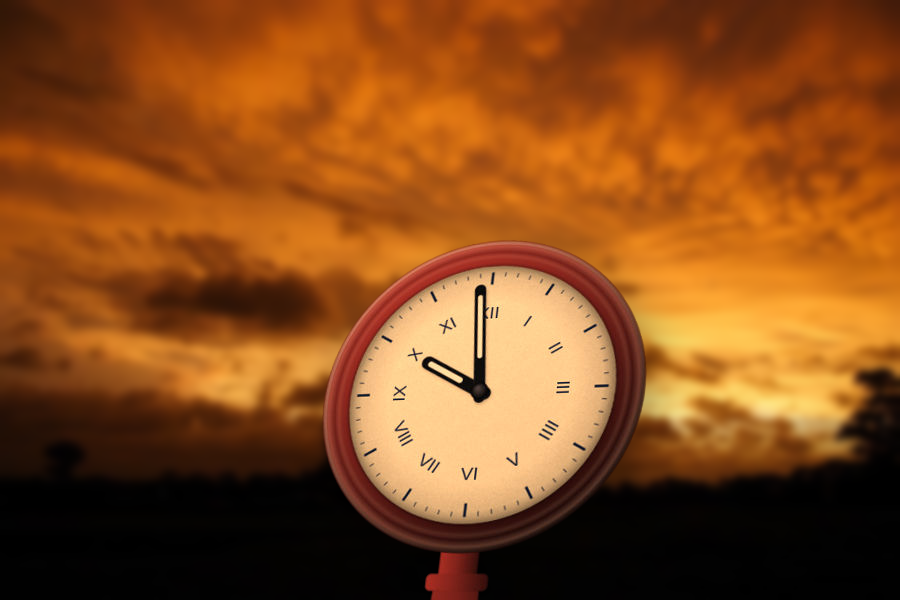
9.59
